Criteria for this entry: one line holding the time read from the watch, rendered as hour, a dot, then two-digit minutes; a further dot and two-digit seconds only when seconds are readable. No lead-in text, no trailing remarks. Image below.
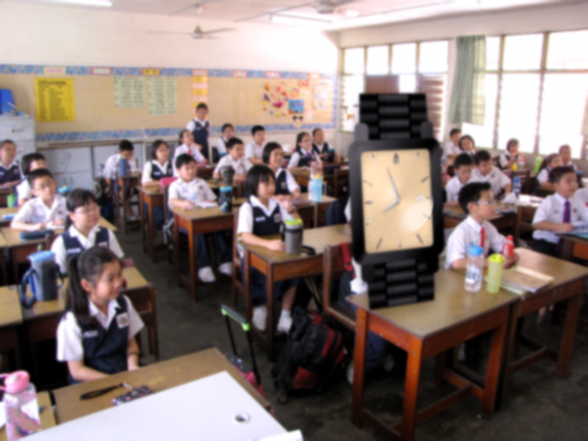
7.57
